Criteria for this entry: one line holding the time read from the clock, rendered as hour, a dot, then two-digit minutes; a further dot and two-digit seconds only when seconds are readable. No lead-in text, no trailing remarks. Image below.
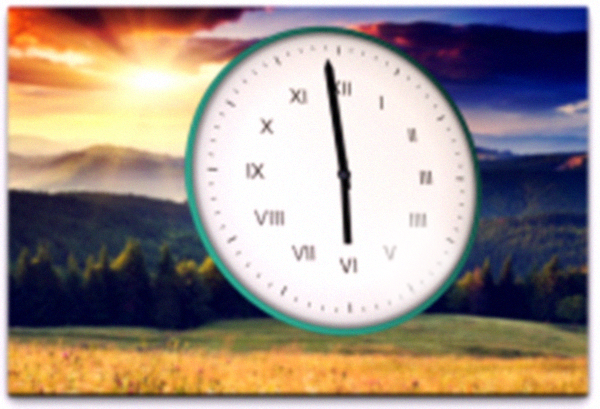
5.59
